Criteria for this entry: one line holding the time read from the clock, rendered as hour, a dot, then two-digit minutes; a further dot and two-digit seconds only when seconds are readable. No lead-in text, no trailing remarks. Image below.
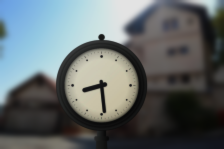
8.29
